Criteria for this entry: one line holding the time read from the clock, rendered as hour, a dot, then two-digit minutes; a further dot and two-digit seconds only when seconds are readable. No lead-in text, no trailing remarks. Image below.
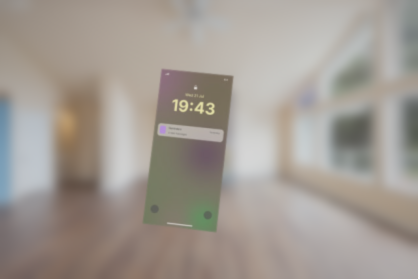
19.43
